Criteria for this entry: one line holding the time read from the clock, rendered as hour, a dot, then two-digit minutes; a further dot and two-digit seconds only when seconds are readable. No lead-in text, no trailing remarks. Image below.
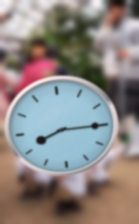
8.15
